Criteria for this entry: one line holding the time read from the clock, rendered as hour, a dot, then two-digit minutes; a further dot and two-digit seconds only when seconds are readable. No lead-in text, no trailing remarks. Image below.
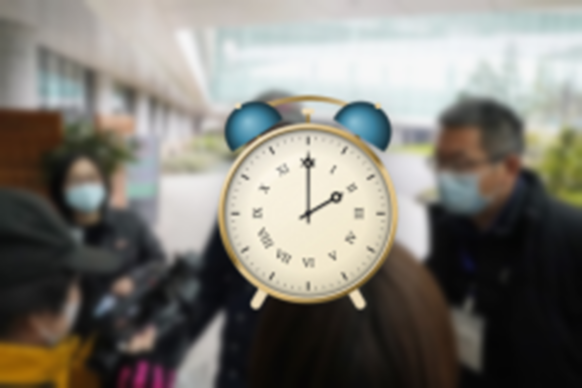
2.00
